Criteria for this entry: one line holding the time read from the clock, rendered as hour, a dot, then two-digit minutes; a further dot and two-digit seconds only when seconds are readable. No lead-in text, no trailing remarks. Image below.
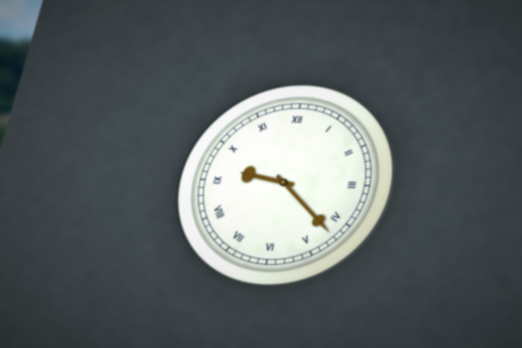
9.22
